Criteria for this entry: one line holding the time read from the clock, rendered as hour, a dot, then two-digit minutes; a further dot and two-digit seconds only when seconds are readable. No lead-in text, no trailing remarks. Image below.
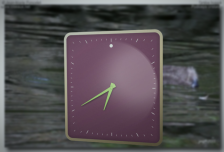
6.40
